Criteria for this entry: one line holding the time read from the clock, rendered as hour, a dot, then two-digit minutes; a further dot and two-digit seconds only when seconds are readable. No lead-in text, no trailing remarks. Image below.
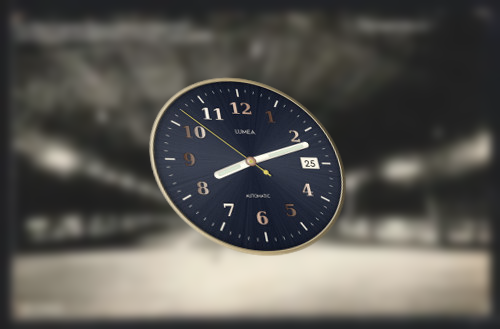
8.11.52
